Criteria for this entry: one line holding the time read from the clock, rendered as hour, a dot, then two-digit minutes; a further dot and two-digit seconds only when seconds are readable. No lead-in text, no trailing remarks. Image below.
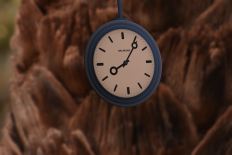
8.06
